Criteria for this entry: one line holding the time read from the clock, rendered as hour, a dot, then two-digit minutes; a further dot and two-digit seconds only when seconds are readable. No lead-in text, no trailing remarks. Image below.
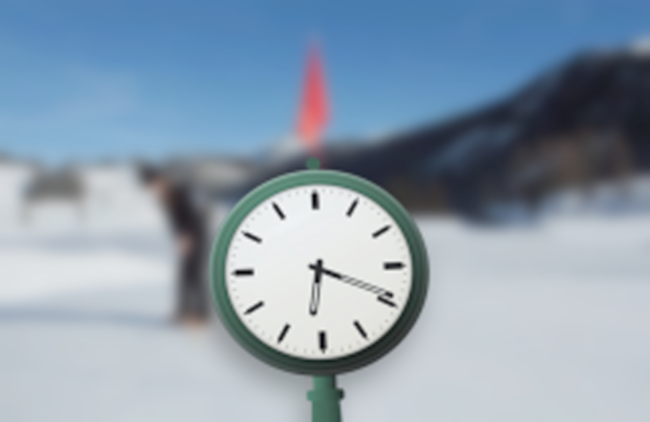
6.19
